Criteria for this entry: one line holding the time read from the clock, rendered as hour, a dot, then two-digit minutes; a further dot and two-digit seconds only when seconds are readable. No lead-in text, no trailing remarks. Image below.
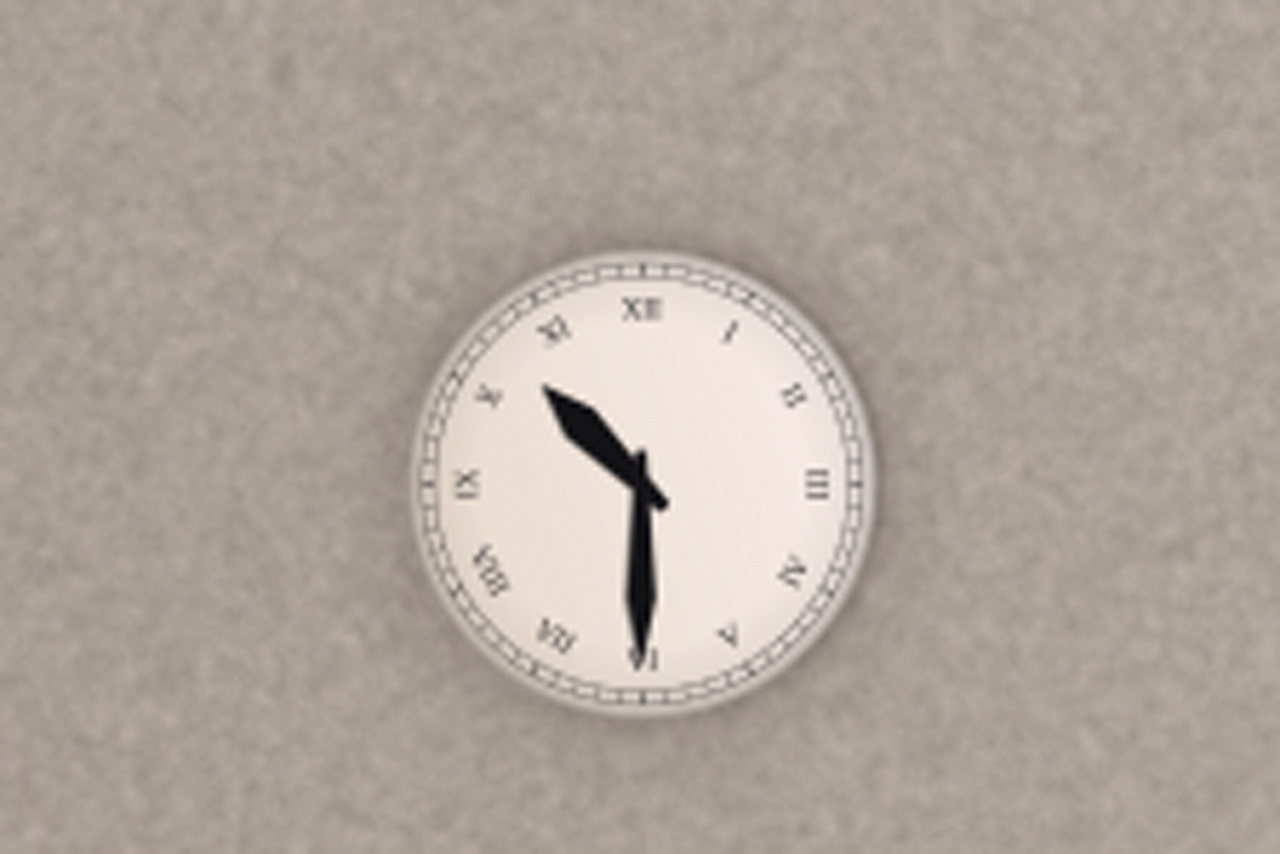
10.30
